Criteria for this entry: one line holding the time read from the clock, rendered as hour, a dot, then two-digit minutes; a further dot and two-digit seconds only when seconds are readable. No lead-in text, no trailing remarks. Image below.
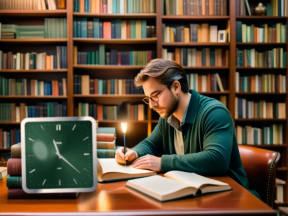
11.22
